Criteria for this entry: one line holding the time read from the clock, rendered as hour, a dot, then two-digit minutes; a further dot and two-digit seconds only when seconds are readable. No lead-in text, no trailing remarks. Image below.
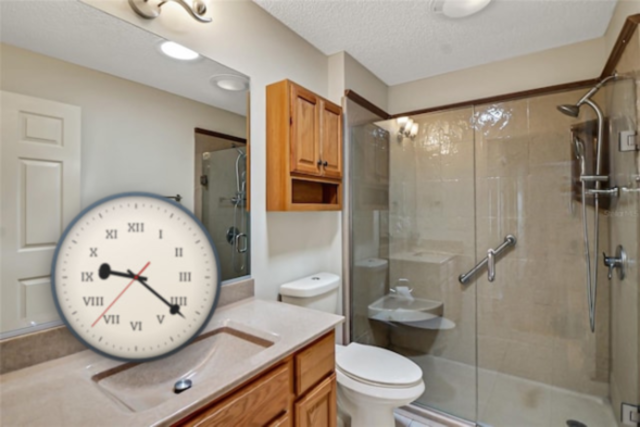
9.21.37
